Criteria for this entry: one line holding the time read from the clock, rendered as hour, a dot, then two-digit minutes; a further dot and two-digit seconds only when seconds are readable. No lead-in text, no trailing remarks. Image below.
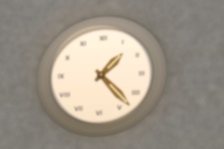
1.23
